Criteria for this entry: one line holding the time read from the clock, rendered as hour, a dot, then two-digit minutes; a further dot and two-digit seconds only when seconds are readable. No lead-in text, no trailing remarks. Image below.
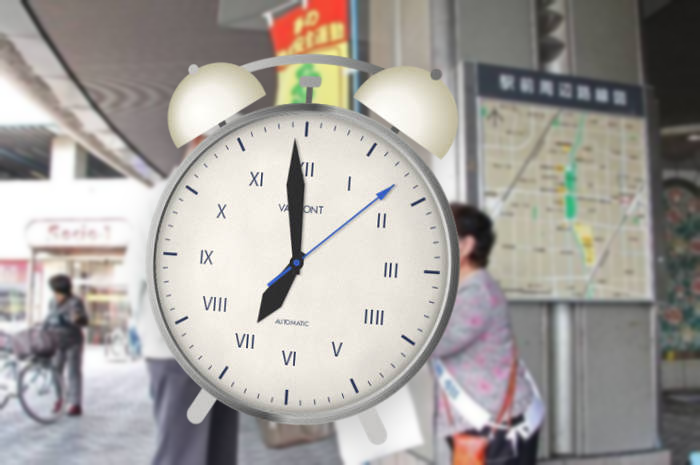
6.59.08
